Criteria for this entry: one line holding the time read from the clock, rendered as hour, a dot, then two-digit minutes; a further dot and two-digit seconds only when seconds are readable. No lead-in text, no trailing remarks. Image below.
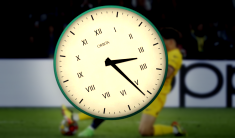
3.26
